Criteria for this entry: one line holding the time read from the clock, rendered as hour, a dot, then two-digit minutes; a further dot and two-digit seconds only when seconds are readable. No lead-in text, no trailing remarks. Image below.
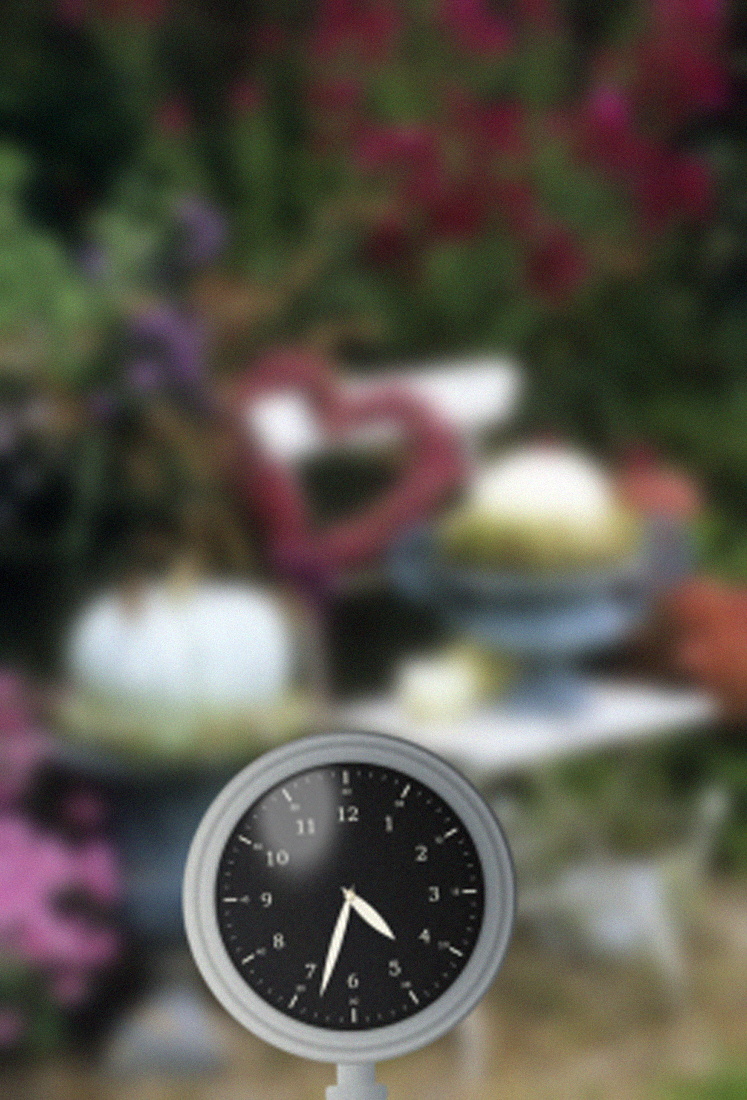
4.33
